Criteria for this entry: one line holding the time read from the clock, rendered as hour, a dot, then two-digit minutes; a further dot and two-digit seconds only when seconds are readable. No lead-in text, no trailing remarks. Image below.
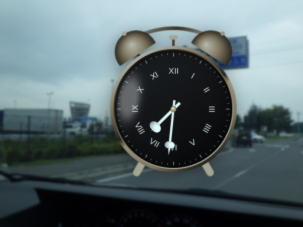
7.31
